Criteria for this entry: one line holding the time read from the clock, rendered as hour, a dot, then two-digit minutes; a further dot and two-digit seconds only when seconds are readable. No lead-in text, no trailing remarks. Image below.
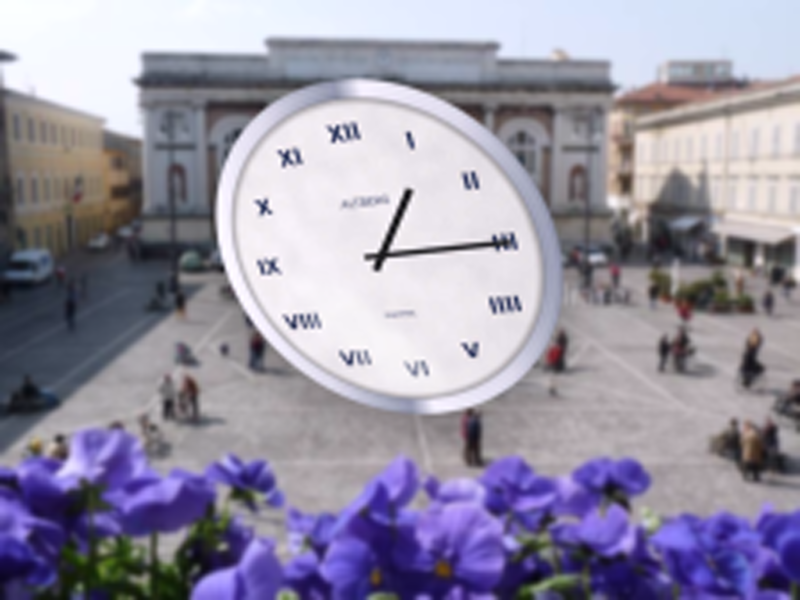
1.15
